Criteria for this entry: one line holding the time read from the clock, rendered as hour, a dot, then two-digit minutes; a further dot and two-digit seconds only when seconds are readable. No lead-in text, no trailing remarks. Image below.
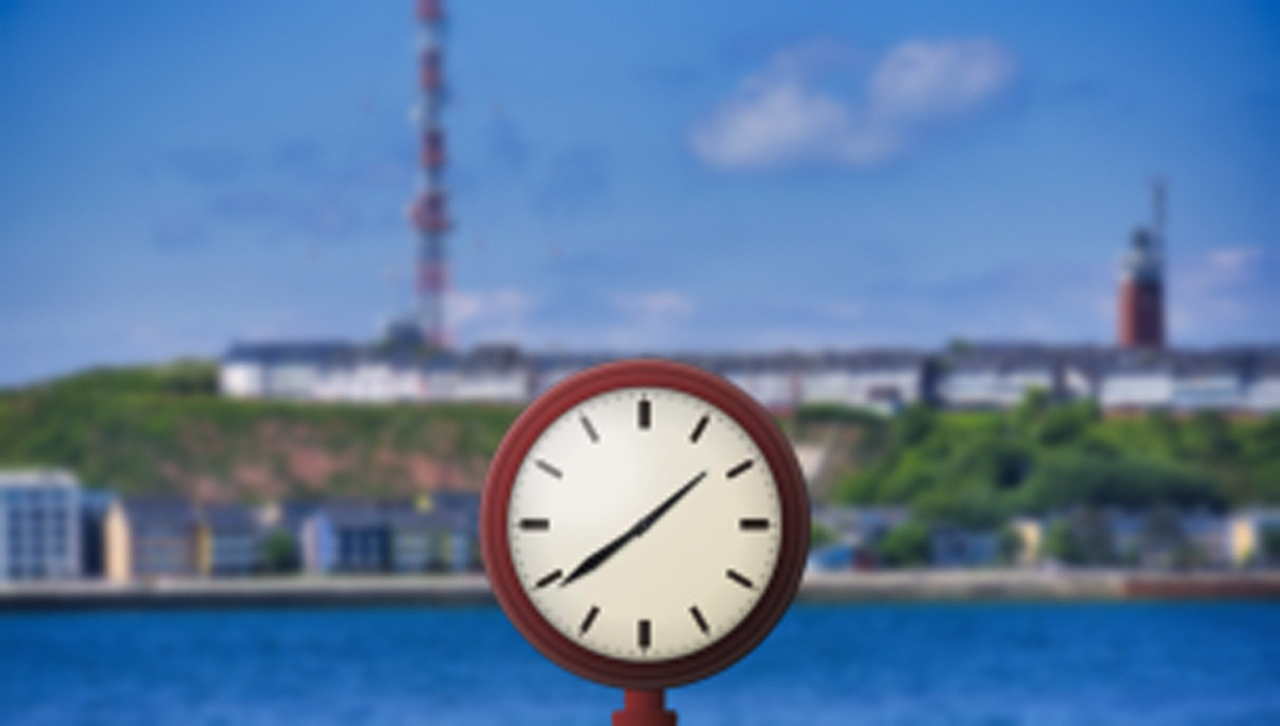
1.39
